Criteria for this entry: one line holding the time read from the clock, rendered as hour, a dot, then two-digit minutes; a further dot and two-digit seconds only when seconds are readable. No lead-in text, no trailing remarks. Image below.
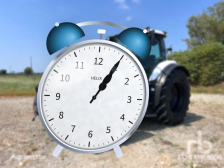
1.05
